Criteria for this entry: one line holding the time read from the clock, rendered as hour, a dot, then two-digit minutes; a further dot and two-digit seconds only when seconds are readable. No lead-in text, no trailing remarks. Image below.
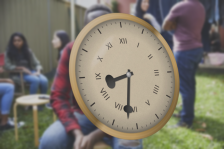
8.32
